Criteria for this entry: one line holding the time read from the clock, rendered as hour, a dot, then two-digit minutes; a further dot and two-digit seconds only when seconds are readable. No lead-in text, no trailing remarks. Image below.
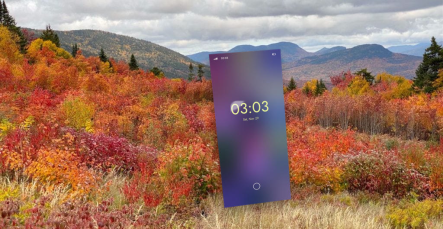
3.03
